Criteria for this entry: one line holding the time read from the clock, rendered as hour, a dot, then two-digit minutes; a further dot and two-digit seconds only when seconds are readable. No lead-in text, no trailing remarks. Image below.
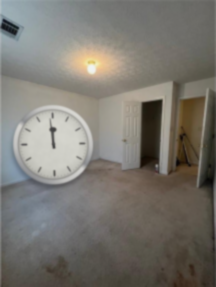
11.59
